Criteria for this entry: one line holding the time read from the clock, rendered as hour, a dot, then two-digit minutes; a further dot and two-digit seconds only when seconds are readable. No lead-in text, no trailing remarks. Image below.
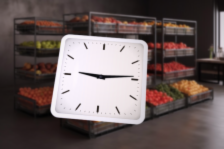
9.14
